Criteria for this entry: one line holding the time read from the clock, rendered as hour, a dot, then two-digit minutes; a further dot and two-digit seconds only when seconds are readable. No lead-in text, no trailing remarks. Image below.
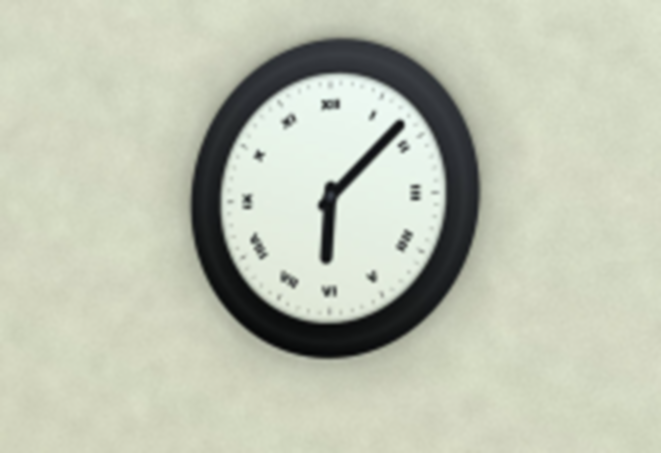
6.08
